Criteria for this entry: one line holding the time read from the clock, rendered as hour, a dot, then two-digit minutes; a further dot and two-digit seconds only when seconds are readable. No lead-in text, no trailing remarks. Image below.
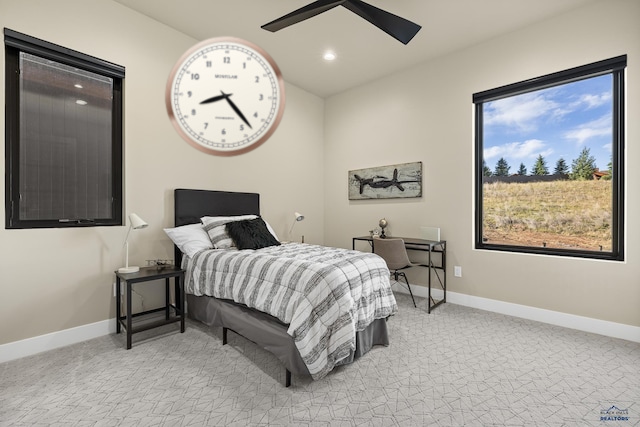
8.23
